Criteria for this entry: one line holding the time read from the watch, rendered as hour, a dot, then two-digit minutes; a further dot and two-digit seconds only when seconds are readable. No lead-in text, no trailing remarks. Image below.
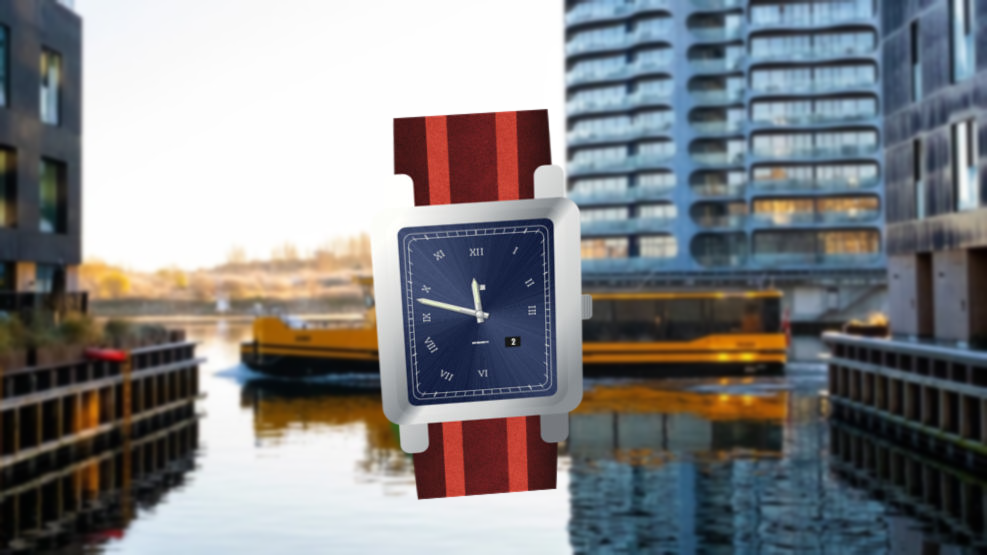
11.48
